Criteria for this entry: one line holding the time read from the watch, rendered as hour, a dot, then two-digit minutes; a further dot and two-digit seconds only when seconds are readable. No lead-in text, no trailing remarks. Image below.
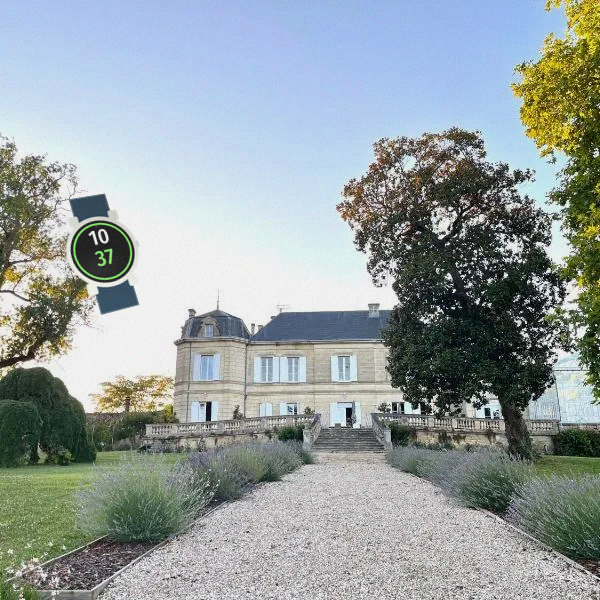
10.37
